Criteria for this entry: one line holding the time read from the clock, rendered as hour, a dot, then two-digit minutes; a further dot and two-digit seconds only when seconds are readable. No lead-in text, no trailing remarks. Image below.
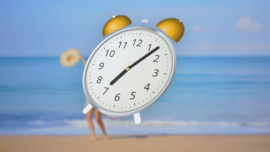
7.07
